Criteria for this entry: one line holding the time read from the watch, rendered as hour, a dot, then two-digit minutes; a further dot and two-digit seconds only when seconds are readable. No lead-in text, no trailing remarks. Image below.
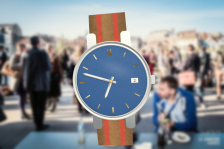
6.48
